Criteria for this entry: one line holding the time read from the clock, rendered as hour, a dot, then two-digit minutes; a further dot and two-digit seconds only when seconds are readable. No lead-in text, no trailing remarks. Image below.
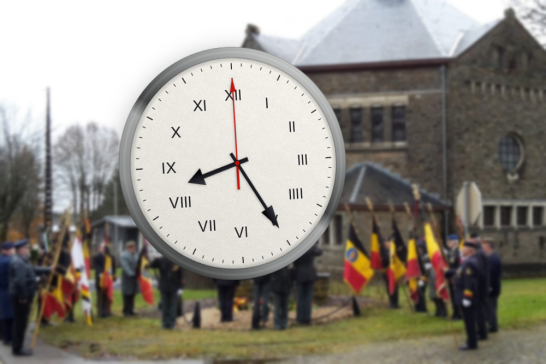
8.25.00
